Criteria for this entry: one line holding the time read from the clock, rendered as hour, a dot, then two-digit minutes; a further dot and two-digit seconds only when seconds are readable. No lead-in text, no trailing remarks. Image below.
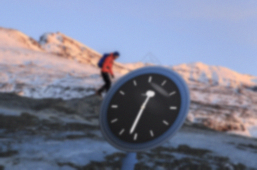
12.32
